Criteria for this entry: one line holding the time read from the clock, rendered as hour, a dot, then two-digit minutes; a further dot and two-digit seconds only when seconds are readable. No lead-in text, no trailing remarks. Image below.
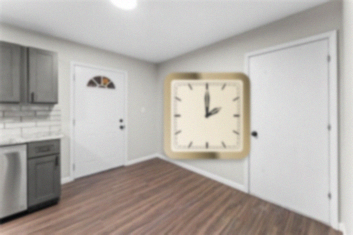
2.00
